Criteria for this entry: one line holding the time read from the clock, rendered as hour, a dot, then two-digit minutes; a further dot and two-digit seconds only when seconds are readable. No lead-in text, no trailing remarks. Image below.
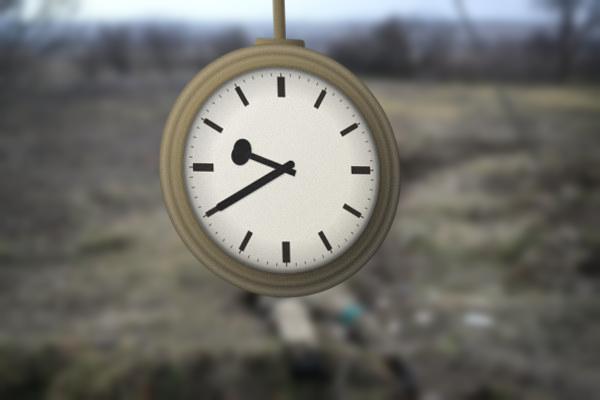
9.40
